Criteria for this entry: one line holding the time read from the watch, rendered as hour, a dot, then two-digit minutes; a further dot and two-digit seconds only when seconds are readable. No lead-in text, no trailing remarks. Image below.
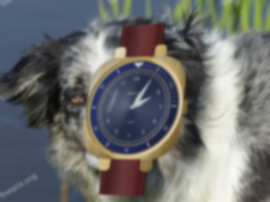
2.05
